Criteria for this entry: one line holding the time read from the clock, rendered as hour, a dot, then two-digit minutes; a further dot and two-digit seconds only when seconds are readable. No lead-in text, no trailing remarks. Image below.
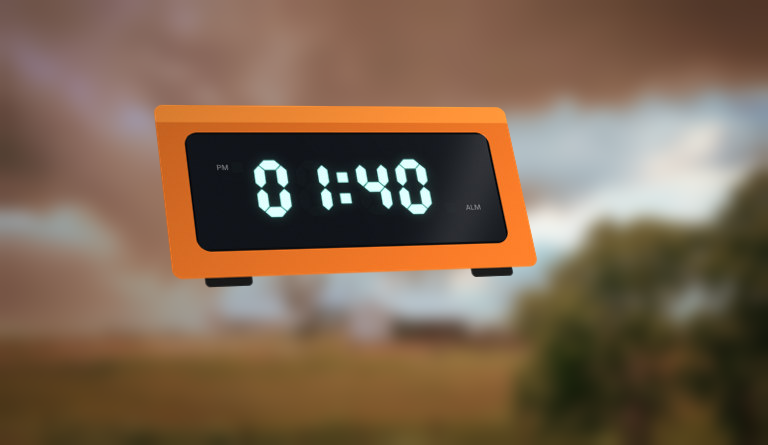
1.40
